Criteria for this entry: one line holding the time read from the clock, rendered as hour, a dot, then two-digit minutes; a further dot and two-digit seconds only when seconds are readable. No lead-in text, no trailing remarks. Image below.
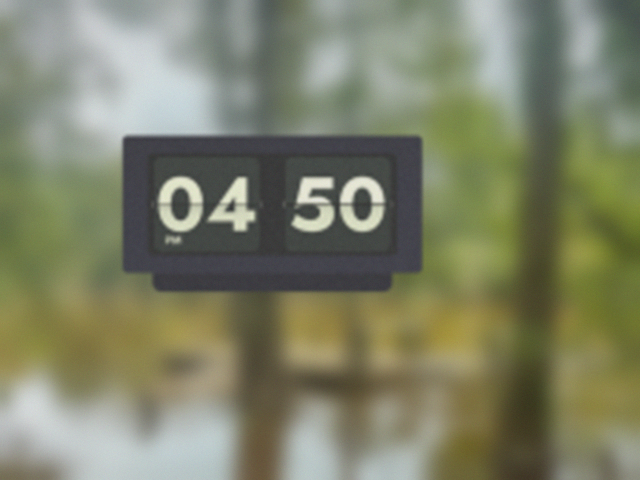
4.50
